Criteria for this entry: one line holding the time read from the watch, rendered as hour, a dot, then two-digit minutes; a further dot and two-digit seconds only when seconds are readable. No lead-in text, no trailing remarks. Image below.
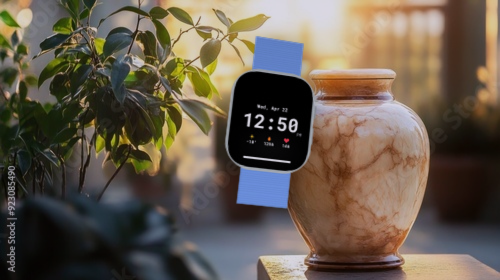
12.50
